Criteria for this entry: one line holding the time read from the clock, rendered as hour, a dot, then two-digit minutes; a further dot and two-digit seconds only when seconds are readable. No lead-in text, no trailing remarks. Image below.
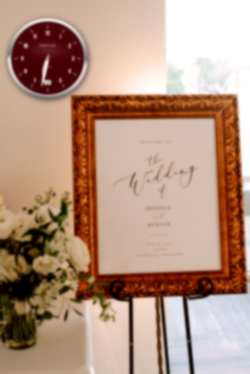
6.32
